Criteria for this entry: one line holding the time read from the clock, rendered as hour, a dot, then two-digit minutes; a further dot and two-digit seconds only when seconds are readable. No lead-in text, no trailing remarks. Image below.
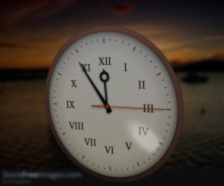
11.54.15
